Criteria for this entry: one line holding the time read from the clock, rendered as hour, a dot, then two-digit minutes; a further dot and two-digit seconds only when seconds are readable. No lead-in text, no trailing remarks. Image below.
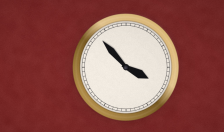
3.53
